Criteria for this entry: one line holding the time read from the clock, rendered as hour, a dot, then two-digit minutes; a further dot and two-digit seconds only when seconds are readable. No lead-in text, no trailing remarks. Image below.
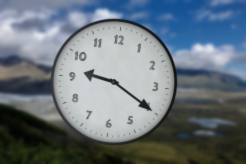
9.20
